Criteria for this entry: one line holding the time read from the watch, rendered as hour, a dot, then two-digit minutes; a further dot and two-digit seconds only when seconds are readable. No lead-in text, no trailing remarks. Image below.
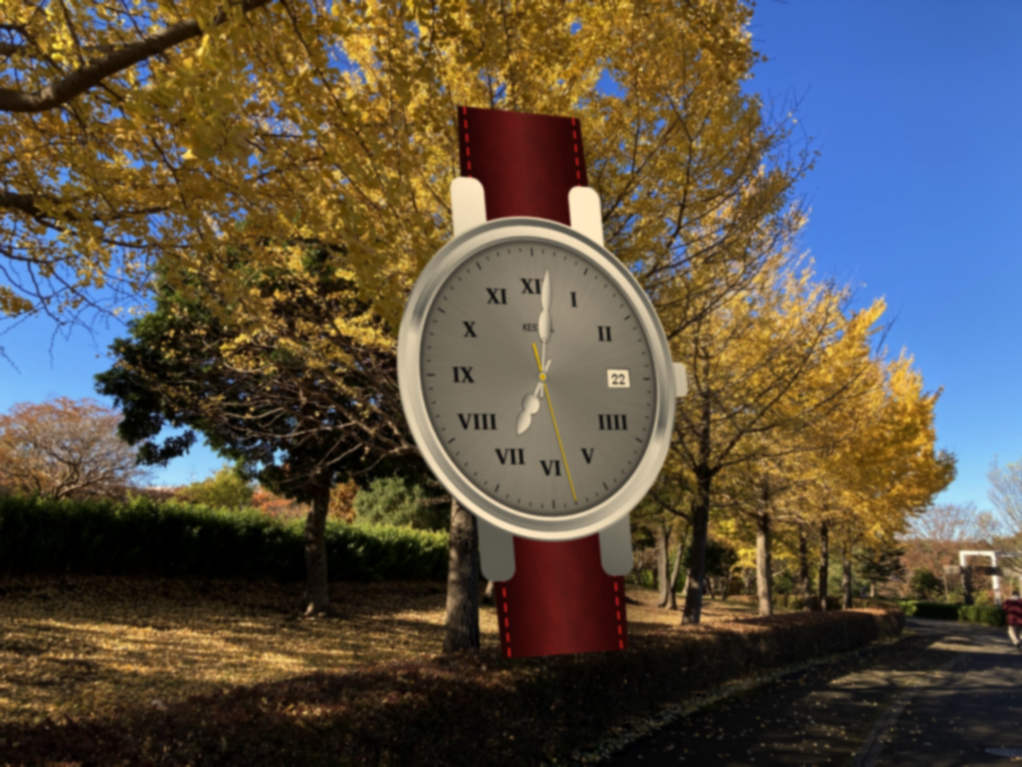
7.01.28
